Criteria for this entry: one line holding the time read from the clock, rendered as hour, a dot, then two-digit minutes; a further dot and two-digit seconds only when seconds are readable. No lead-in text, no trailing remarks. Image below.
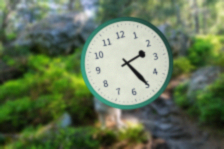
2.25
